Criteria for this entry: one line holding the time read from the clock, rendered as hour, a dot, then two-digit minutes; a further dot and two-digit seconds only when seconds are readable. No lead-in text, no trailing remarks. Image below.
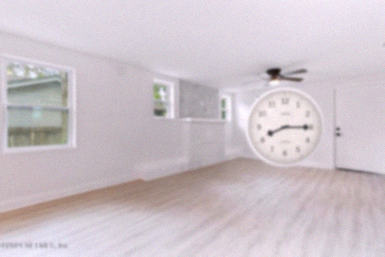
8.15
